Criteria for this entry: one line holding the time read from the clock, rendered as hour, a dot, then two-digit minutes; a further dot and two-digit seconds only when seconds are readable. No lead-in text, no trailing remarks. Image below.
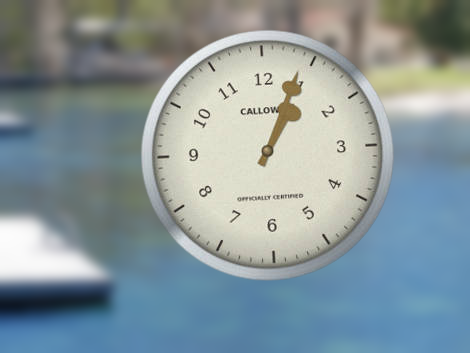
1.04
